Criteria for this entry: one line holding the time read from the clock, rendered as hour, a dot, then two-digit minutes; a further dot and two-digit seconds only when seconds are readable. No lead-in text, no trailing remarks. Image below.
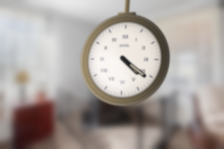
4.21
